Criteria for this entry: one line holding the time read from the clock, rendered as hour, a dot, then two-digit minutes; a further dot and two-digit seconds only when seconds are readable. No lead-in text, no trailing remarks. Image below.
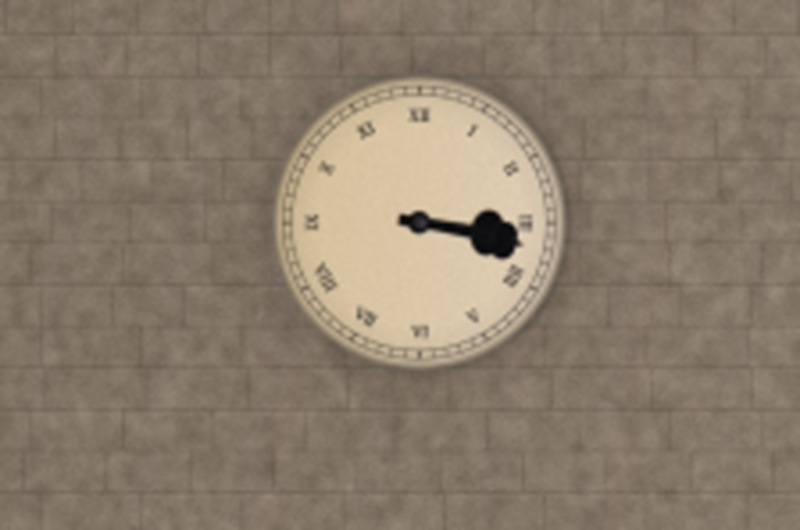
3.17
